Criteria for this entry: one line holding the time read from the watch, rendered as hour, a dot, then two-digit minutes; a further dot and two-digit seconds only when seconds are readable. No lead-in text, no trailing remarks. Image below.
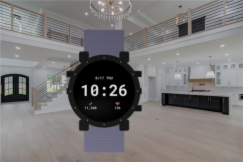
10.26
